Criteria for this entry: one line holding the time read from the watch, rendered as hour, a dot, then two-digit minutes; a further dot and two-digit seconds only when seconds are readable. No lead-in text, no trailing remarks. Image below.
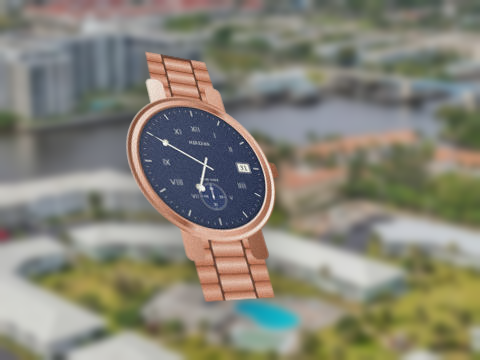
6.50
